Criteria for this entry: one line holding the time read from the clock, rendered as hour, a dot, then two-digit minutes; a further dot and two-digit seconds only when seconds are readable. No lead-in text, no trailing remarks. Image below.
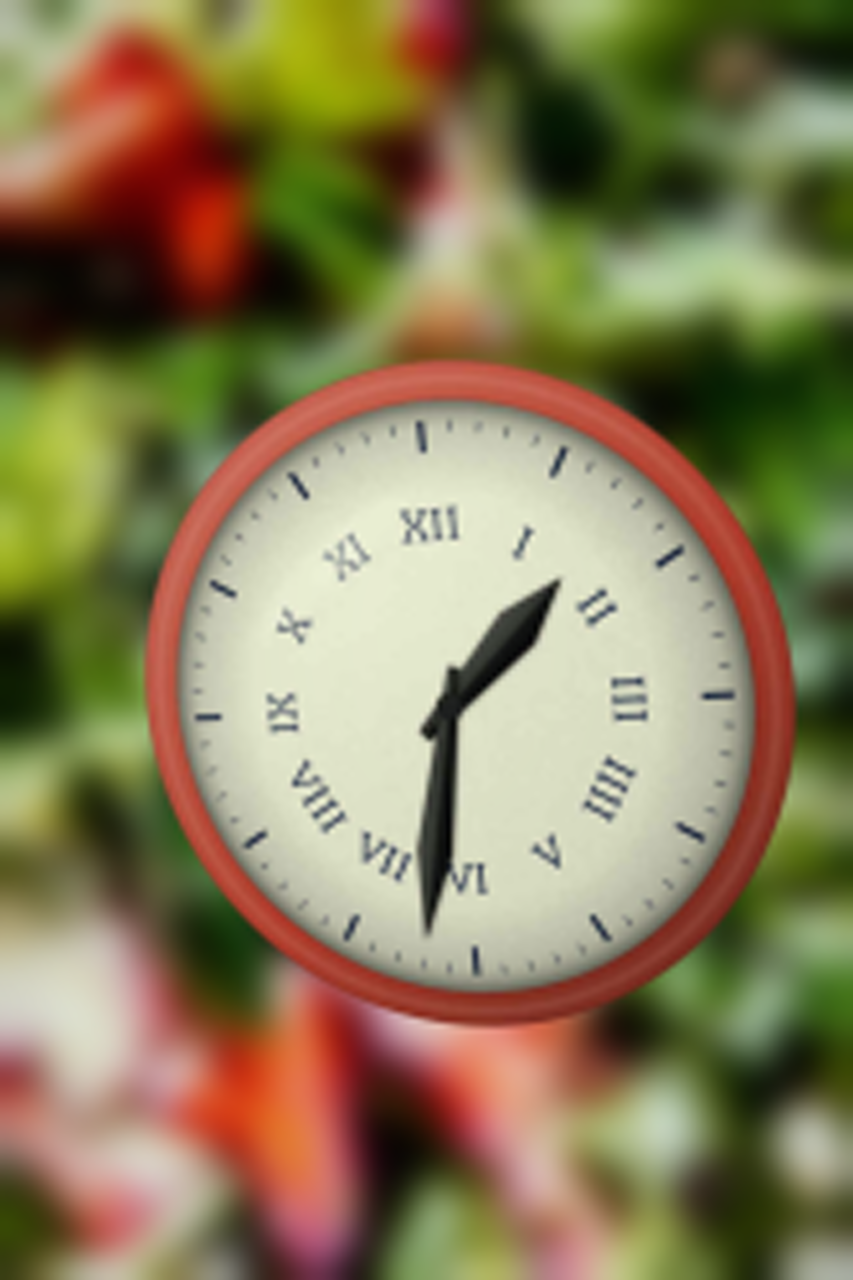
1.32
